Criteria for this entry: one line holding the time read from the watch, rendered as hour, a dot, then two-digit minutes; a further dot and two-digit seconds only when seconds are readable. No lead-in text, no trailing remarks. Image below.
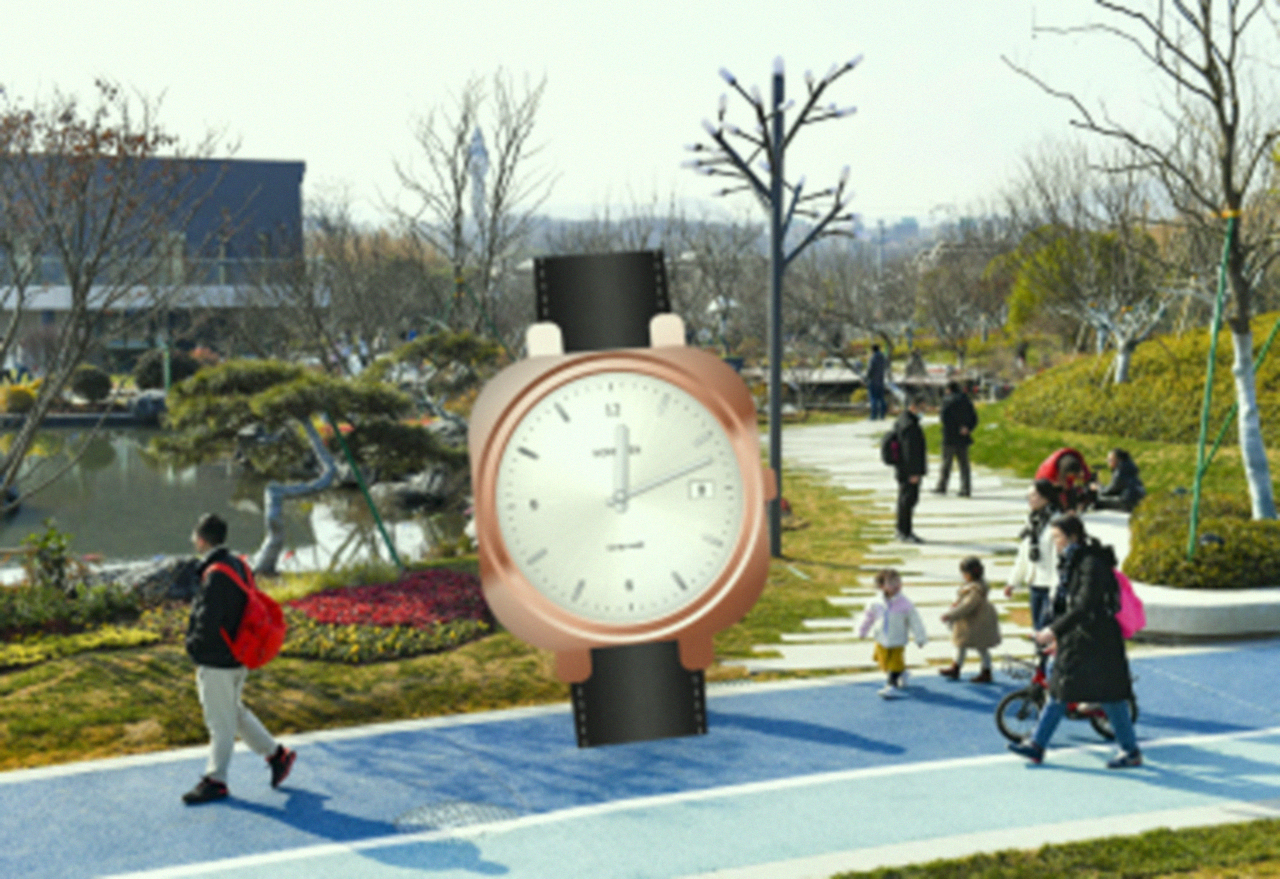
12.12
